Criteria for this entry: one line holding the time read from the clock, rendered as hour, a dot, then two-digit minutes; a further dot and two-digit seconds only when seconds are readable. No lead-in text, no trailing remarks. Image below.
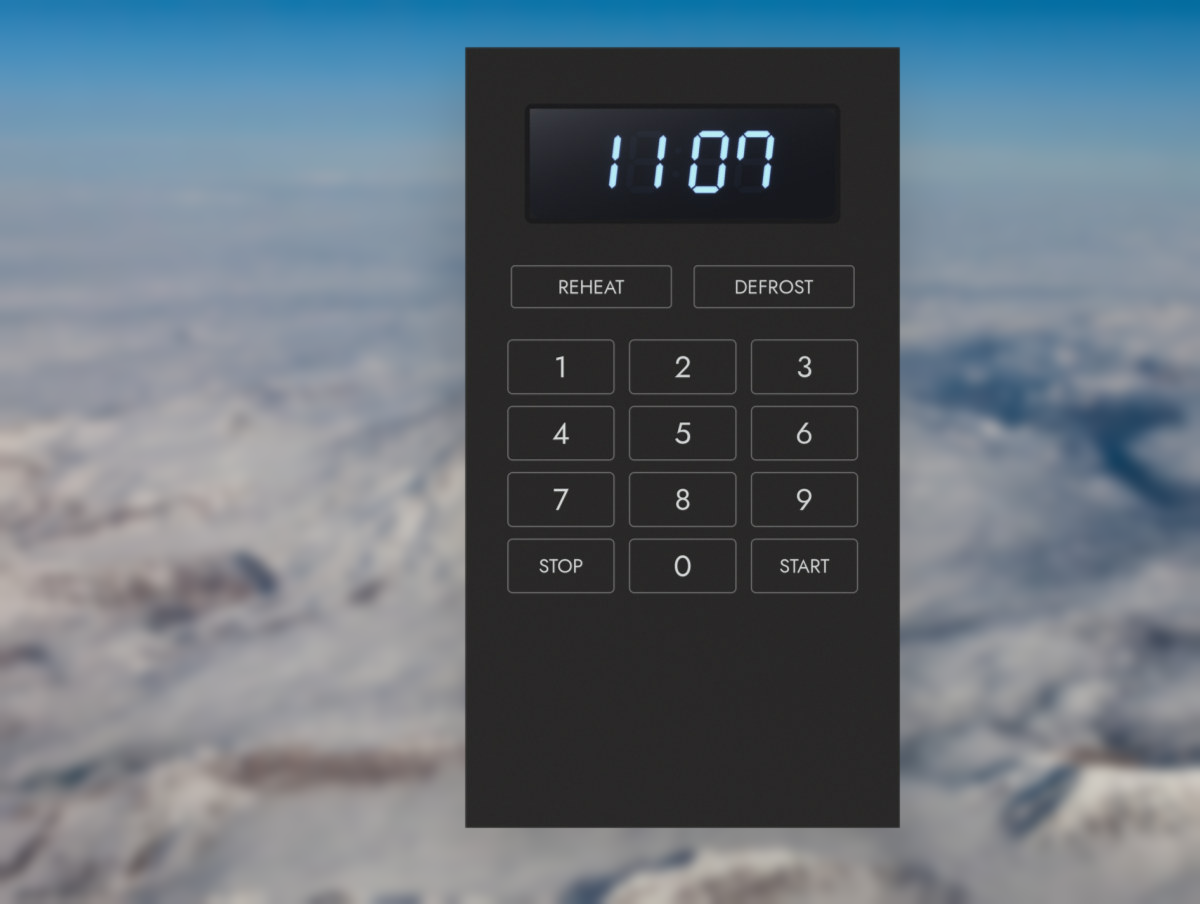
11.07
